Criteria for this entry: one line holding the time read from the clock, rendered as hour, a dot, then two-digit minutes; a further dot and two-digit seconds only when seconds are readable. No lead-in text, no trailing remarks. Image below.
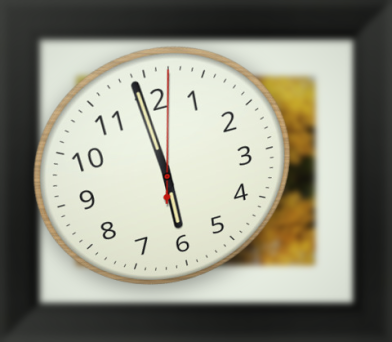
5.59.02
